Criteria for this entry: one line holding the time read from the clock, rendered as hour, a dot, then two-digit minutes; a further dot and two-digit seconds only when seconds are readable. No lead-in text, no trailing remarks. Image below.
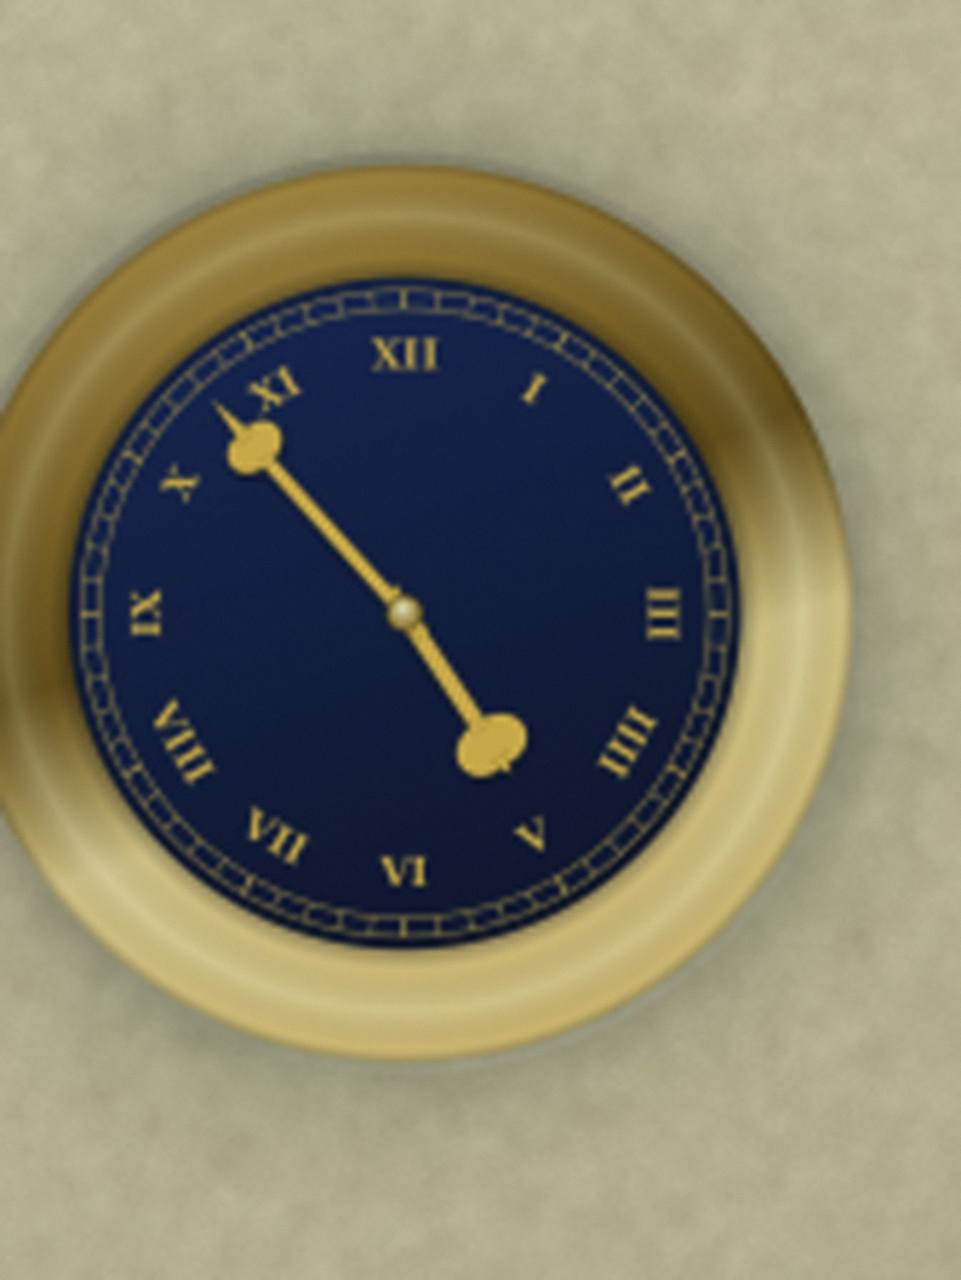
4.53
